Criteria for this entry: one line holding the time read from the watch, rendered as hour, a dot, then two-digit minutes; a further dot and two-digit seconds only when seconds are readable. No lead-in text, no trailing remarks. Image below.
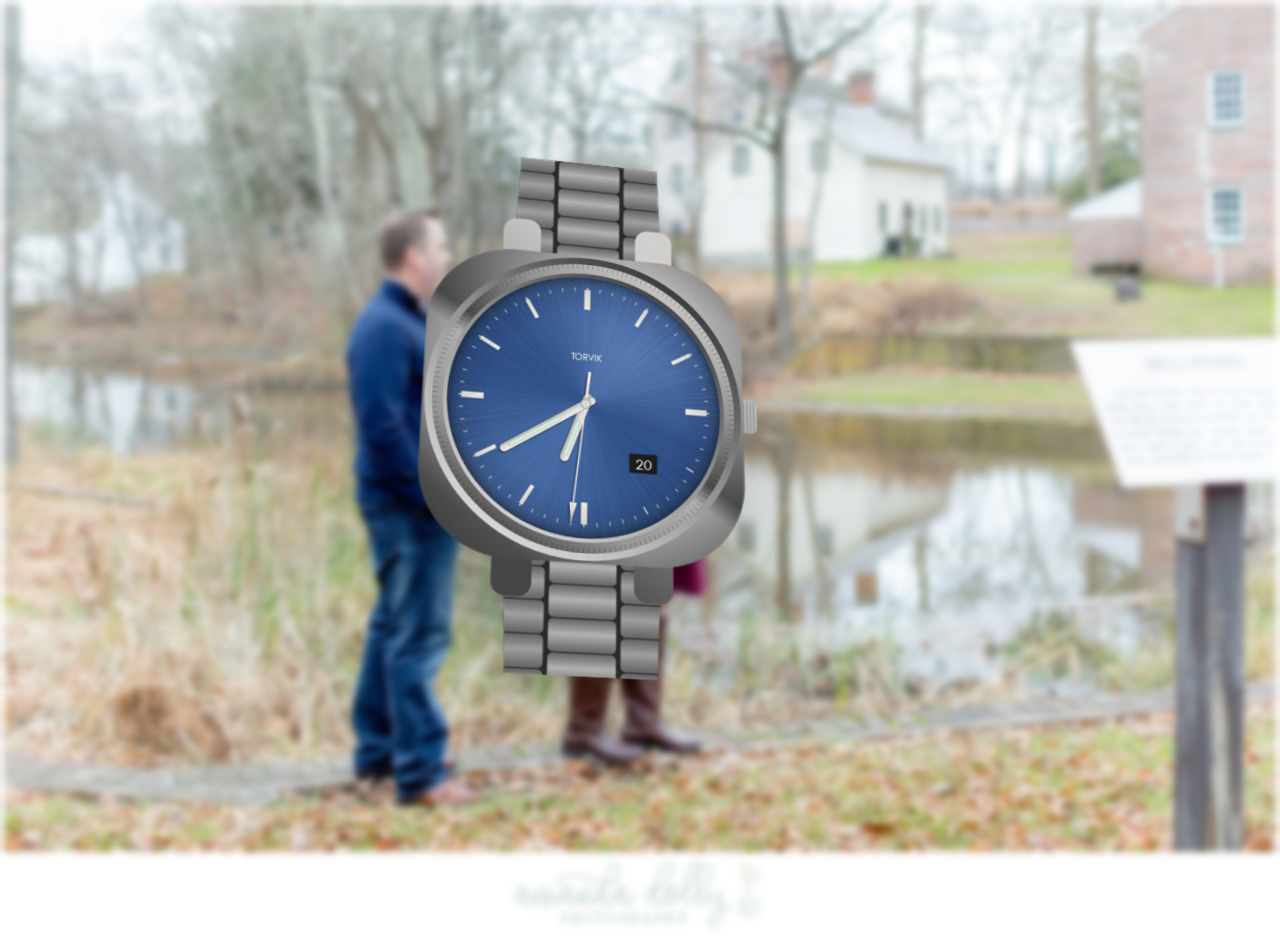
6.39.31
